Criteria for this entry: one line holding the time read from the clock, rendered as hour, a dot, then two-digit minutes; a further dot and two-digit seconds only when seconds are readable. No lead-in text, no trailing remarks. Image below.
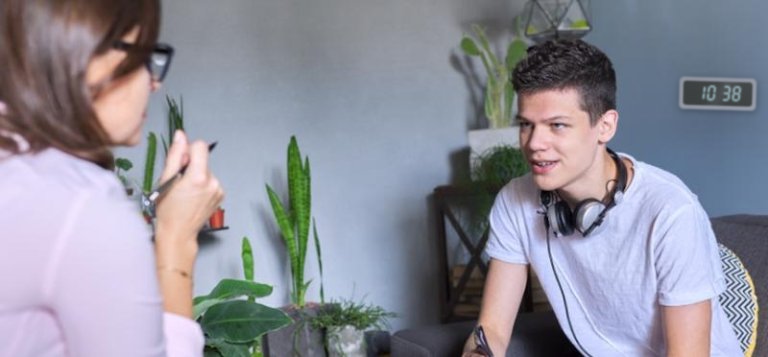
10.38
